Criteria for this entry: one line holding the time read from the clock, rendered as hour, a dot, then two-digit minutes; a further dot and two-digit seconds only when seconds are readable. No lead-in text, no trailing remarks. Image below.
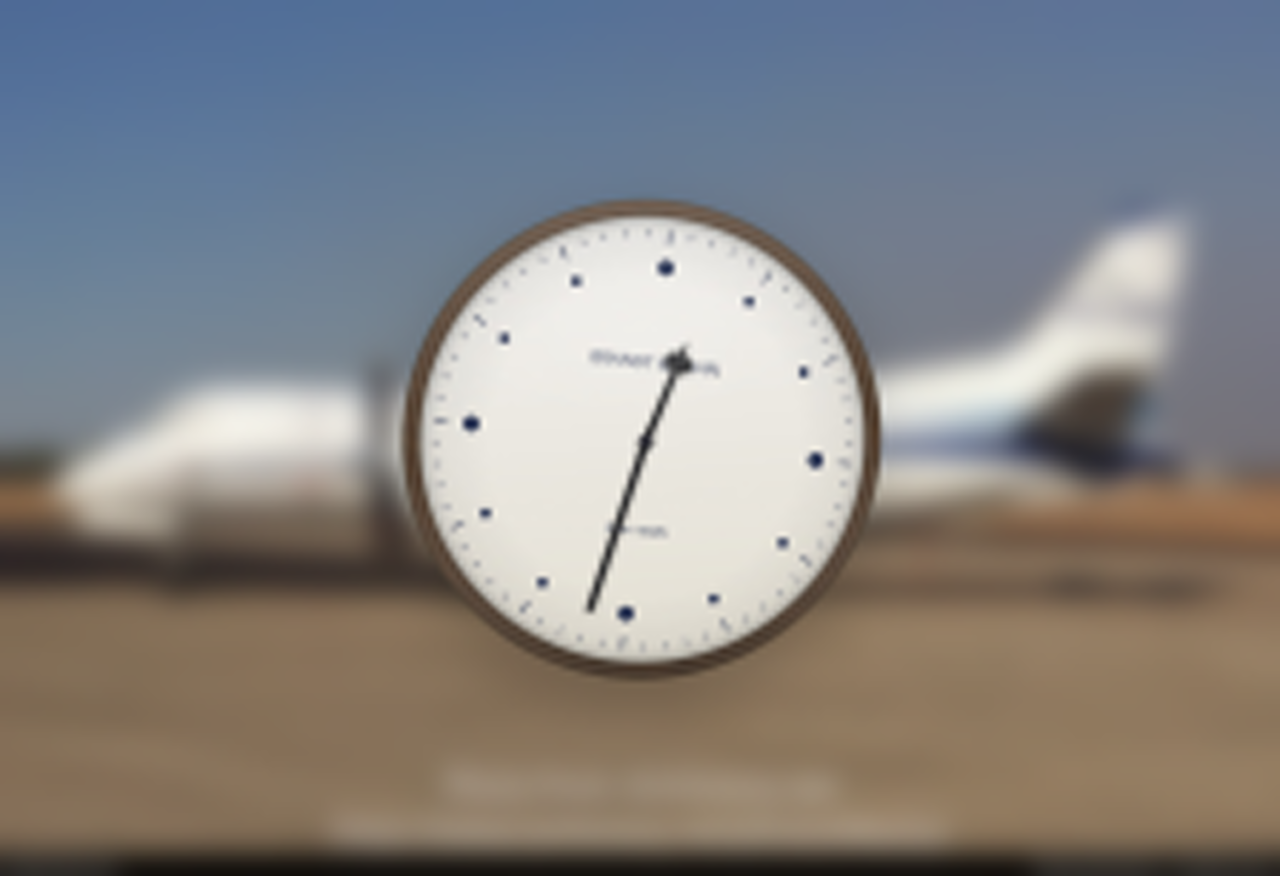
12.32
